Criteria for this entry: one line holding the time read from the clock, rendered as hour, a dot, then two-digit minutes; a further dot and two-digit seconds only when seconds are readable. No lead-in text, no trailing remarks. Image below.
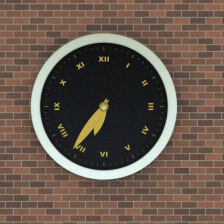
6.36
